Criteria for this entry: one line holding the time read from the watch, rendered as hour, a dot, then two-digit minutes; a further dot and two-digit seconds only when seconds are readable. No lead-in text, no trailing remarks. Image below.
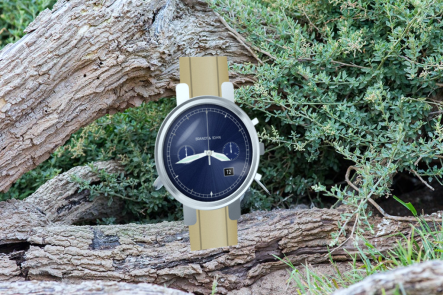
3.43
